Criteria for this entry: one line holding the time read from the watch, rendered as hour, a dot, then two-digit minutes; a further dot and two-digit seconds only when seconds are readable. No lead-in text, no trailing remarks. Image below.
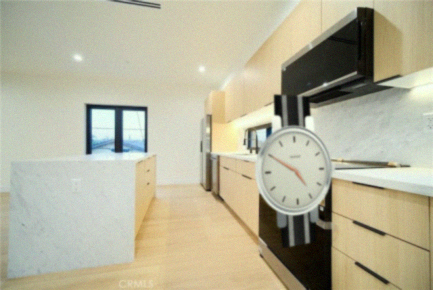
4.50
